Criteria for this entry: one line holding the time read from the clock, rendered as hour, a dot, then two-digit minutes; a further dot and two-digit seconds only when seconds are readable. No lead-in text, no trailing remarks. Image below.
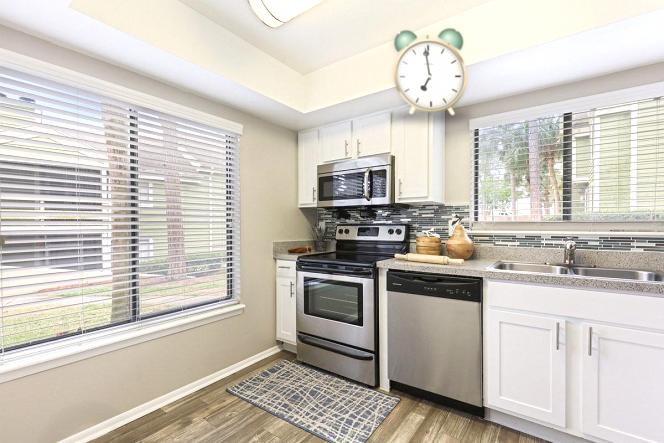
6.59
